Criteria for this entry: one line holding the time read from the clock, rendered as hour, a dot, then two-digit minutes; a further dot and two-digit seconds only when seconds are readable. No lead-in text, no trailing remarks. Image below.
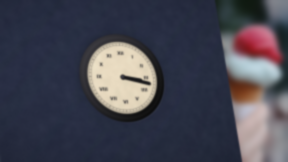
3.17
